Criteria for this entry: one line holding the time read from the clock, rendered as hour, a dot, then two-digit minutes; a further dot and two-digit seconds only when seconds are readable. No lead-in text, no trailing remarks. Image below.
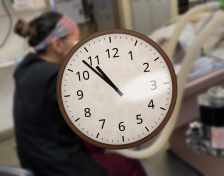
10.53
